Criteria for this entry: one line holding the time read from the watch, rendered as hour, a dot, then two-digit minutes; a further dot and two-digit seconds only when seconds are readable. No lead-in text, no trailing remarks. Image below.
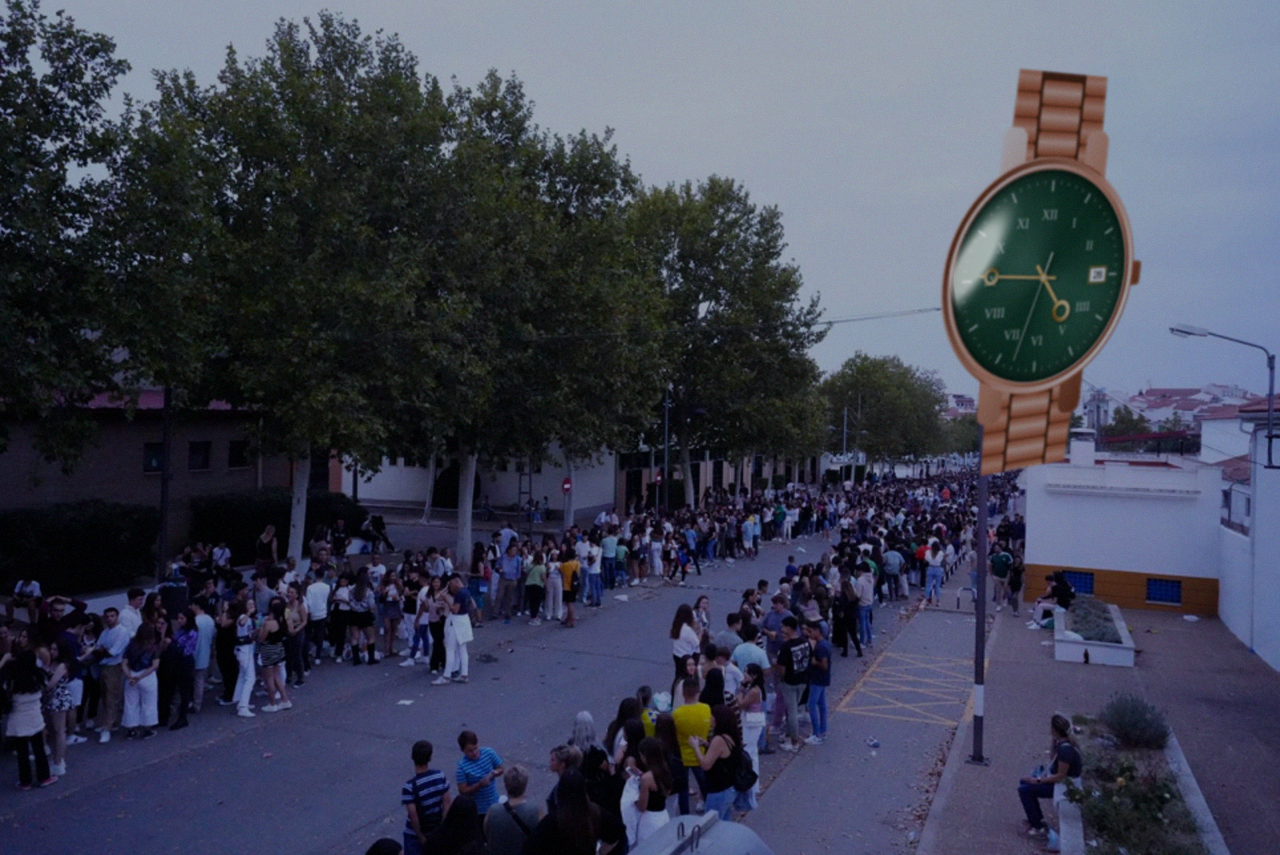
4.45.33
